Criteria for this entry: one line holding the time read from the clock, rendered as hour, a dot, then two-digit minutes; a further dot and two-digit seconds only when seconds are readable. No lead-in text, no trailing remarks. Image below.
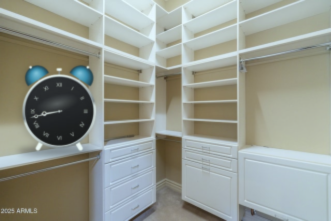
8.43
